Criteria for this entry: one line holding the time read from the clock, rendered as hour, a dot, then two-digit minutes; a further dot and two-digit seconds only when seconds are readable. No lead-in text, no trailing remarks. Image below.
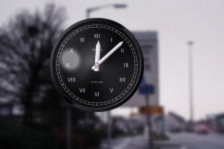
12.08
